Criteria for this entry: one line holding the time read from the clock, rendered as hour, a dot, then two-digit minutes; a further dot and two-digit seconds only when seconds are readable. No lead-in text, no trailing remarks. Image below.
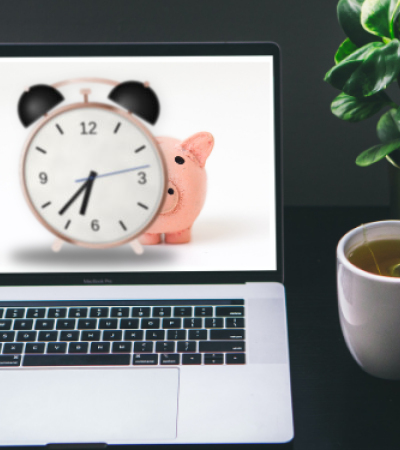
6.37.13
